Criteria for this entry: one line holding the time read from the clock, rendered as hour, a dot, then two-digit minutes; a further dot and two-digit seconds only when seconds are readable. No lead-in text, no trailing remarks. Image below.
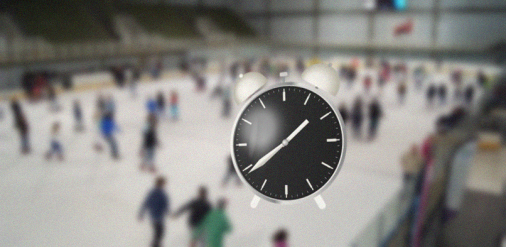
1.39
